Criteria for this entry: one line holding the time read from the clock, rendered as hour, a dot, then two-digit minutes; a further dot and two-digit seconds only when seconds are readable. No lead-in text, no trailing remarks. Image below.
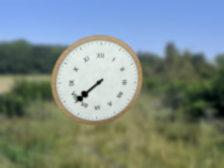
7.38
